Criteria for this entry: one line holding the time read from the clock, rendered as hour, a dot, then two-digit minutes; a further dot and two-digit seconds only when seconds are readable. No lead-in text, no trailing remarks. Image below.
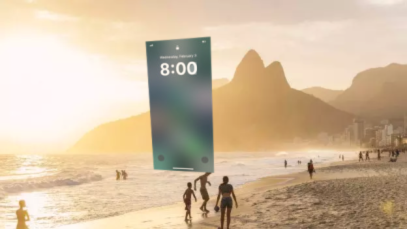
8.00
